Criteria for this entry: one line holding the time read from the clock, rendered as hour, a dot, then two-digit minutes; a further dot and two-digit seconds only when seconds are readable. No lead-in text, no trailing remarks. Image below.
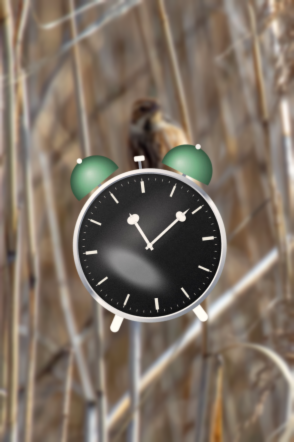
11.09
